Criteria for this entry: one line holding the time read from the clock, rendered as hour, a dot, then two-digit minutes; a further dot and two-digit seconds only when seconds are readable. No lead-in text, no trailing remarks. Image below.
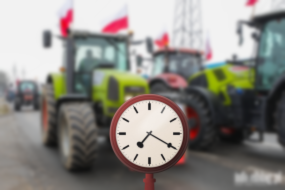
7.20
